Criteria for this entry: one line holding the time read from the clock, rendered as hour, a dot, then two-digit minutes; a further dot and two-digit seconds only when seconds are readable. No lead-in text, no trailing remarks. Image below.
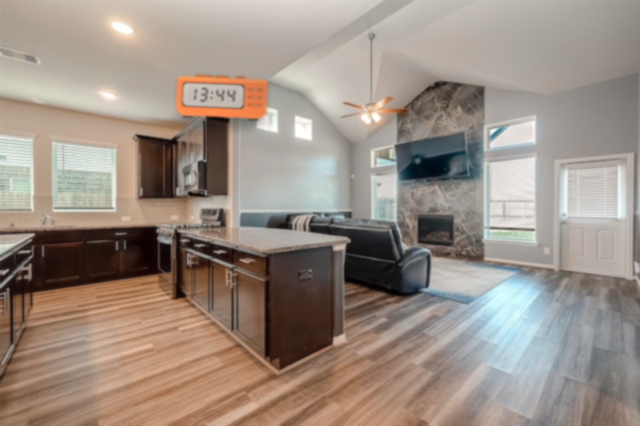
13.44
